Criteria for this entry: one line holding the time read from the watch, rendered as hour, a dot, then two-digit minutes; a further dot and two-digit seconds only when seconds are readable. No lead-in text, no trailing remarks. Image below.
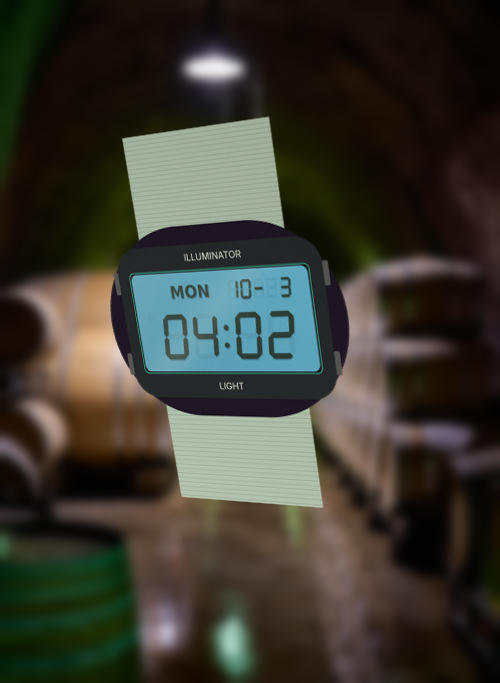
4.02
